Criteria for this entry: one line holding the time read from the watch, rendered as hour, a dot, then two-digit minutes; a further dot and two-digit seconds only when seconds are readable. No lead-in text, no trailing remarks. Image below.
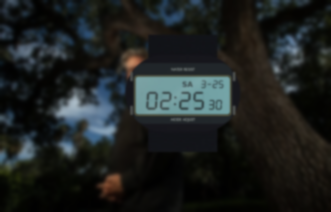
2.25
